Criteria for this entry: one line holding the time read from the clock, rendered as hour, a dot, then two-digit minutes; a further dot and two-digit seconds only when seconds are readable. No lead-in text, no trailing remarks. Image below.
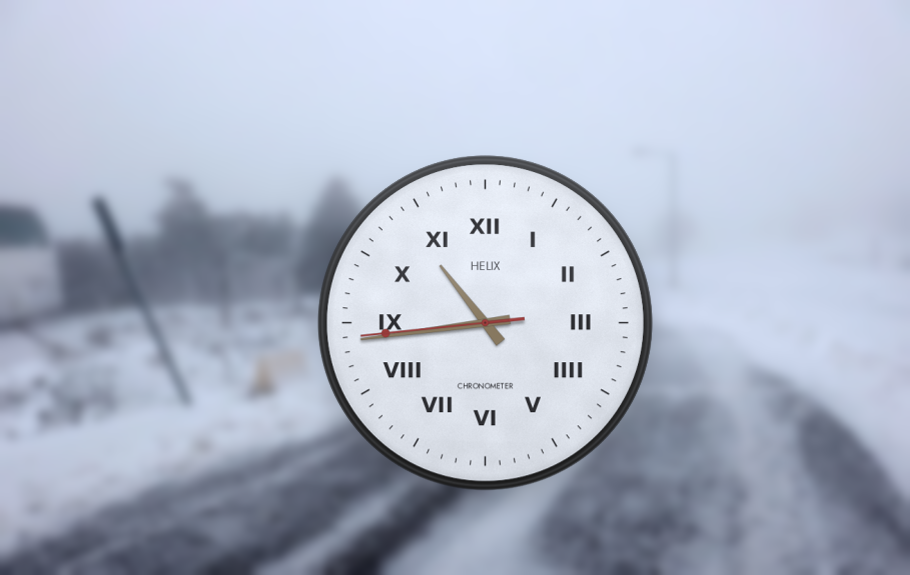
10.43.44
